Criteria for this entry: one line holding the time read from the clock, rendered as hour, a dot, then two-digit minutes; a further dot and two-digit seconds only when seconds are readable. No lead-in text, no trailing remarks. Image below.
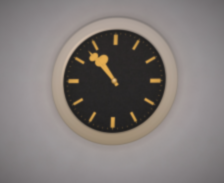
10.53
